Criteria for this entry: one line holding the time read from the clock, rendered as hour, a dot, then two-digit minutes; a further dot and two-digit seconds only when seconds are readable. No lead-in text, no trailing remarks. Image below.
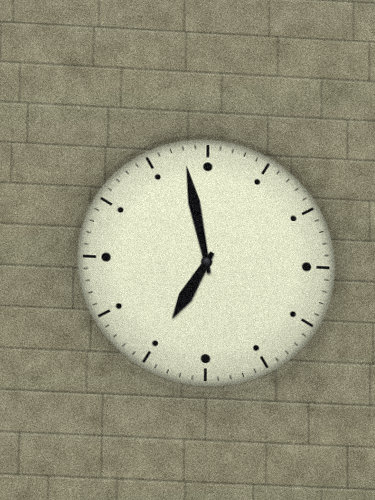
6.58
